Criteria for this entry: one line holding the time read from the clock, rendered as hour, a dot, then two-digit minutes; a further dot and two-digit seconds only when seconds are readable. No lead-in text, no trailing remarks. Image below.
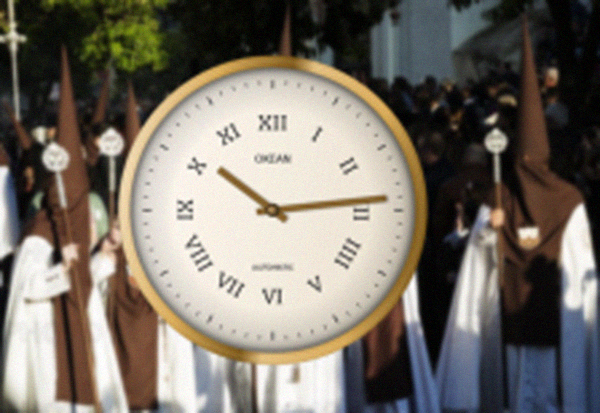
10.14
